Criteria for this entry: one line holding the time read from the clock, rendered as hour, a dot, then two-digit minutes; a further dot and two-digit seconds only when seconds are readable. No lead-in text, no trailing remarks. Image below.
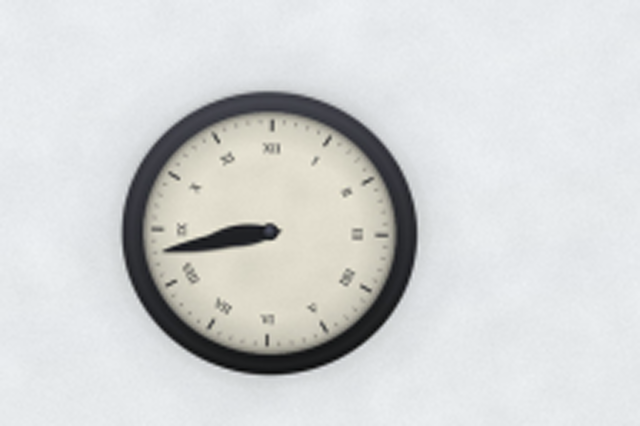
8.43
